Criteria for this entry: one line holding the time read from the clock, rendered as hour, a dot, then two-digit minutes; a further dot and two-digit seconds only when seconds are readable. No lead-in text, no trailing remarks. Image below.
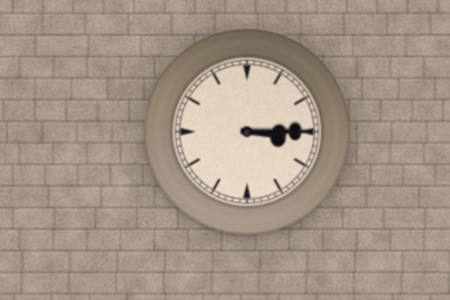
3.15
